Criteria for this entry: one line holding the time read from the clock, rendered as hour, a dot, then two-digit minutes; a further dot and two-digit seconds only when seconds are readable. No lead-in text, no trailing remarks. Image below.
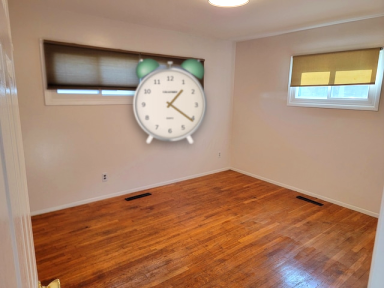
1.21
